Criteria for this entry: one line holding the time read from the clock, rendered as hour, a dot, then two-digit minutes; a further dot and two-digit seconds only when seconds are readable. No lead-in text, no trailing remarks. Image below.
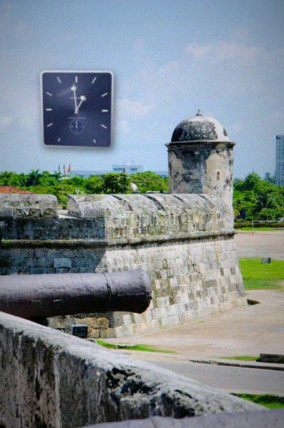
12.59
